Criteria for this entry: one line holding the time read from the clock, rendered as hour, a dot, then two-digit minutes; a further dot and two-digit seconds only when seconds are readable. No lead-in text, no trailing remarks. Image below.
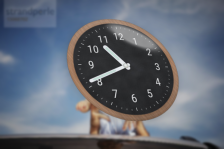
10.41
